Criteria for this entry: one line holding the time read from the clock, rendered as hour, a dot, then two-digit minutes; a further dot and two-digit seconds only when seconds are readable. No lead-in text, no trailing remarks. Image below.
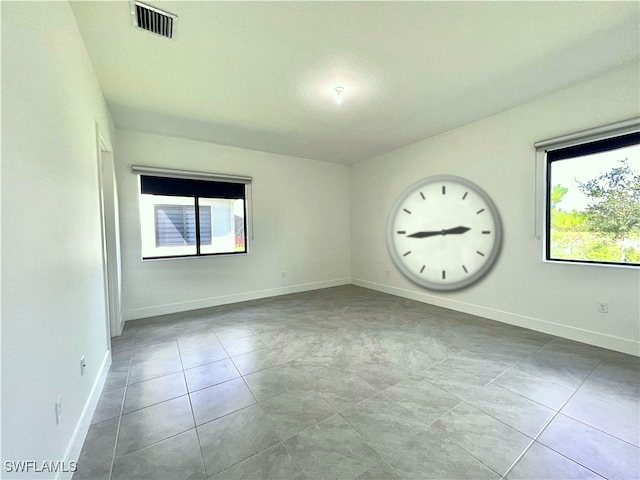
2.44
